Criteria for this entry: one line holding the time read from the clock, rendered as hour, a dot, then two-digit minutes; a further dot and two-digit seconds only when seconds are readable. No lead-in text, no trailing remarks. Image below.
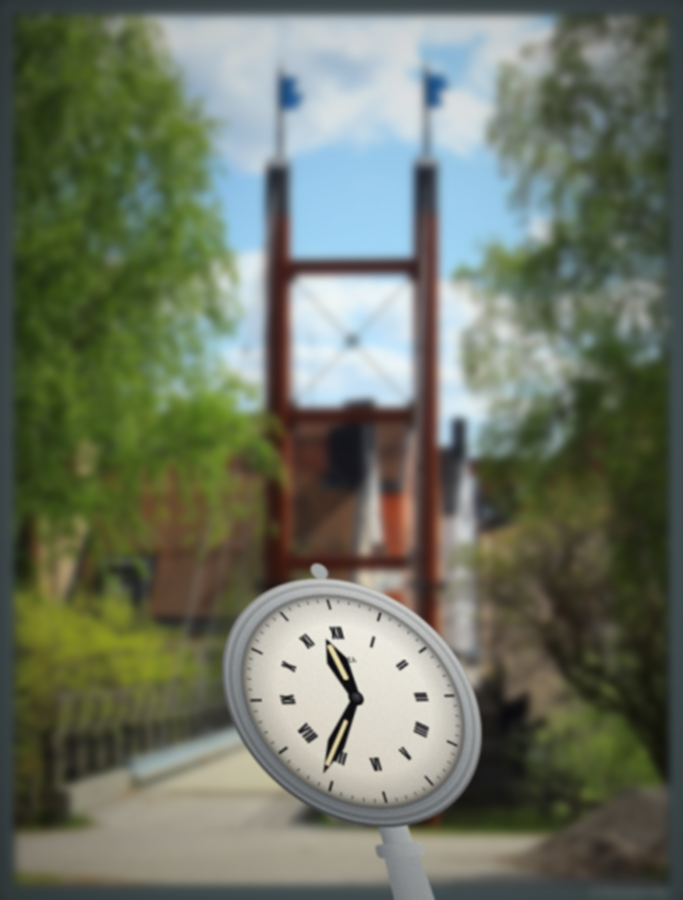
11.36
